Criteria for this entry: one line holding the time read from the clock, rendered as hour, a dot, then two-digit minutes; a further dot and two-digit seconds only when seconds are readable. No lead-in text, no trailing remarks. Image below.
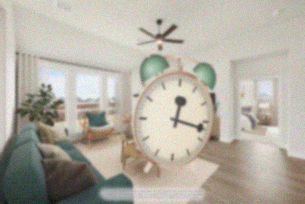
12.17
